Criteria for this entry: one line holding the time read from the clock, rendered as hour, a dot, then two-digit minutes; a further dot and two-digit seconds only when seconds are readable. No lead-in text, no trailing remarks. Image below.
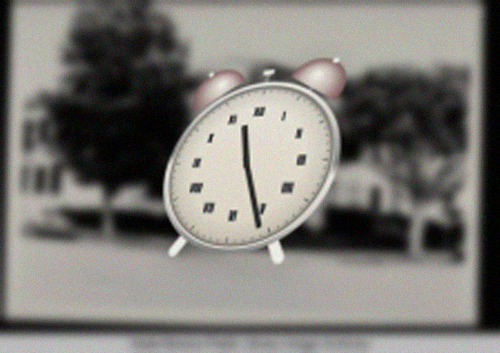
11.26
